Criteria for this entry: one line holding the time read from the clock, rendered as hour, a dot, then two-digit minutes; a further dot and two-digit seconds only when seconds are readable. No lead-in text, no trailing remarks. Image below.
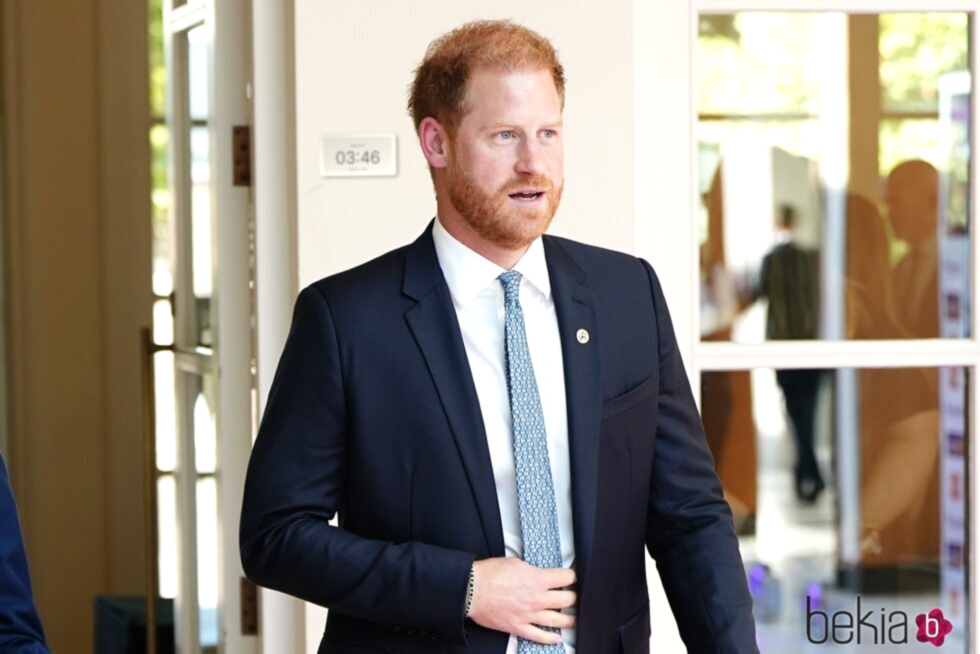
3.46
